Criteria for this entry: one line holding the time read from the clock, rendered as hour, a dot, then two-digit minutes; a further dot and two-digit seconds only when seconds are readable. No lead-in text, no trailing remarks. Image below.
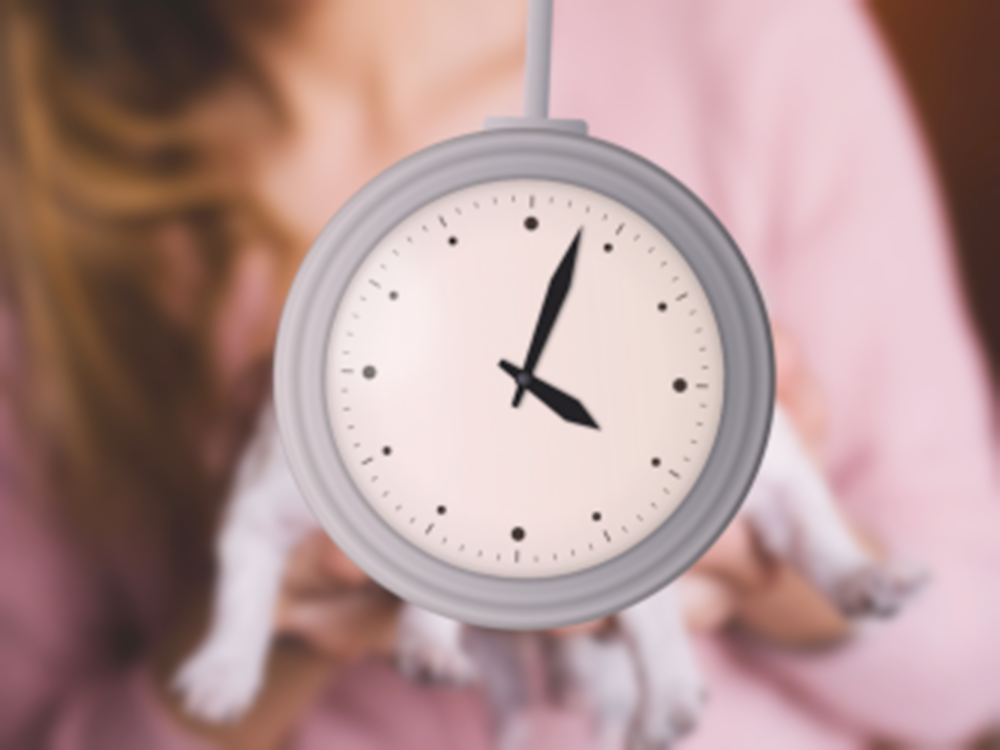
4.03
